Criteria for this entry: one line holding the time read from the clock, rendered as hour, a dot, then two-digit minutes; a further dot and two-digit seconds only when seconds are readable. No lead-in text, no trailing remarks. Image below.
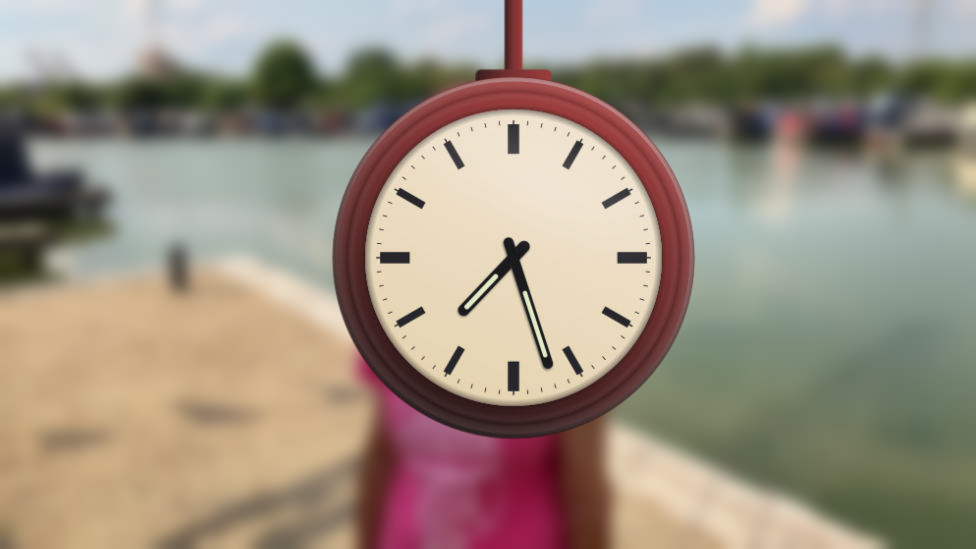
7.27
